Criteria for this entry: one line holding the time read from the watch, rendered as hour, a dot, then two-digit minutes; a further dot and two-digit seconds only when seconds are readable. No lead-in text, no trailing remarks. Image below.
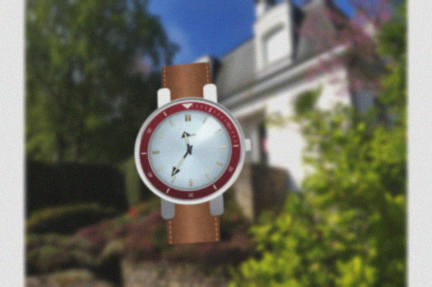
11.36
